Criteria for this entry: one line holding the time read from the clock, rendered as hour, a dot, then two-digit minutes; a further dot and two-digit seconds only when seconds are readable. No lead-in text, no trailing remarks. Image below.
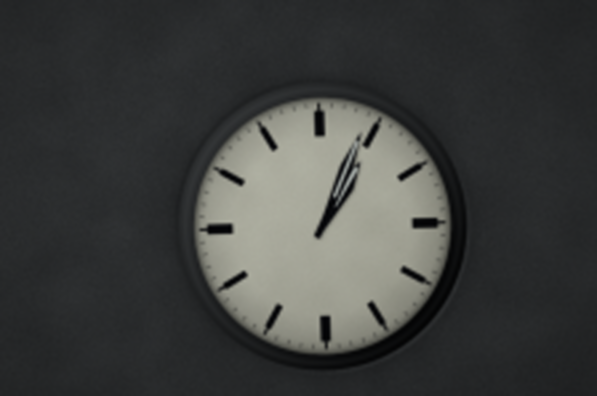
1.04
